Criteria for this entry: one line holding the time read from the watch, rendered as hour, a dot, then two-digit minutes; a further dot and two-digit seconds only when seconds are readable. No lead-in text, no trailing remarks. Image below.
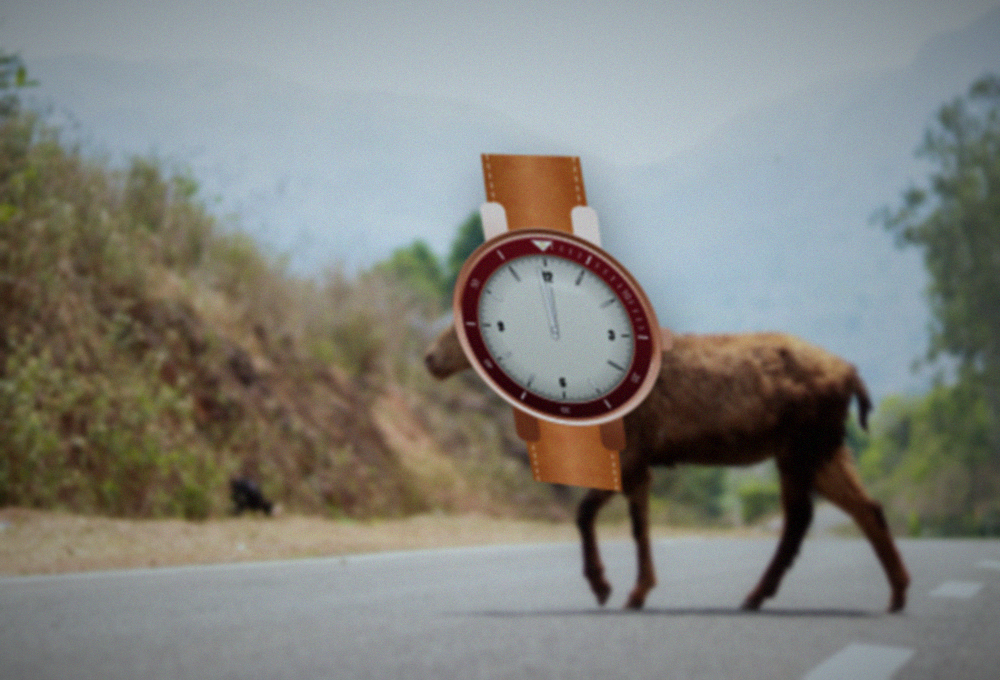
11.59
